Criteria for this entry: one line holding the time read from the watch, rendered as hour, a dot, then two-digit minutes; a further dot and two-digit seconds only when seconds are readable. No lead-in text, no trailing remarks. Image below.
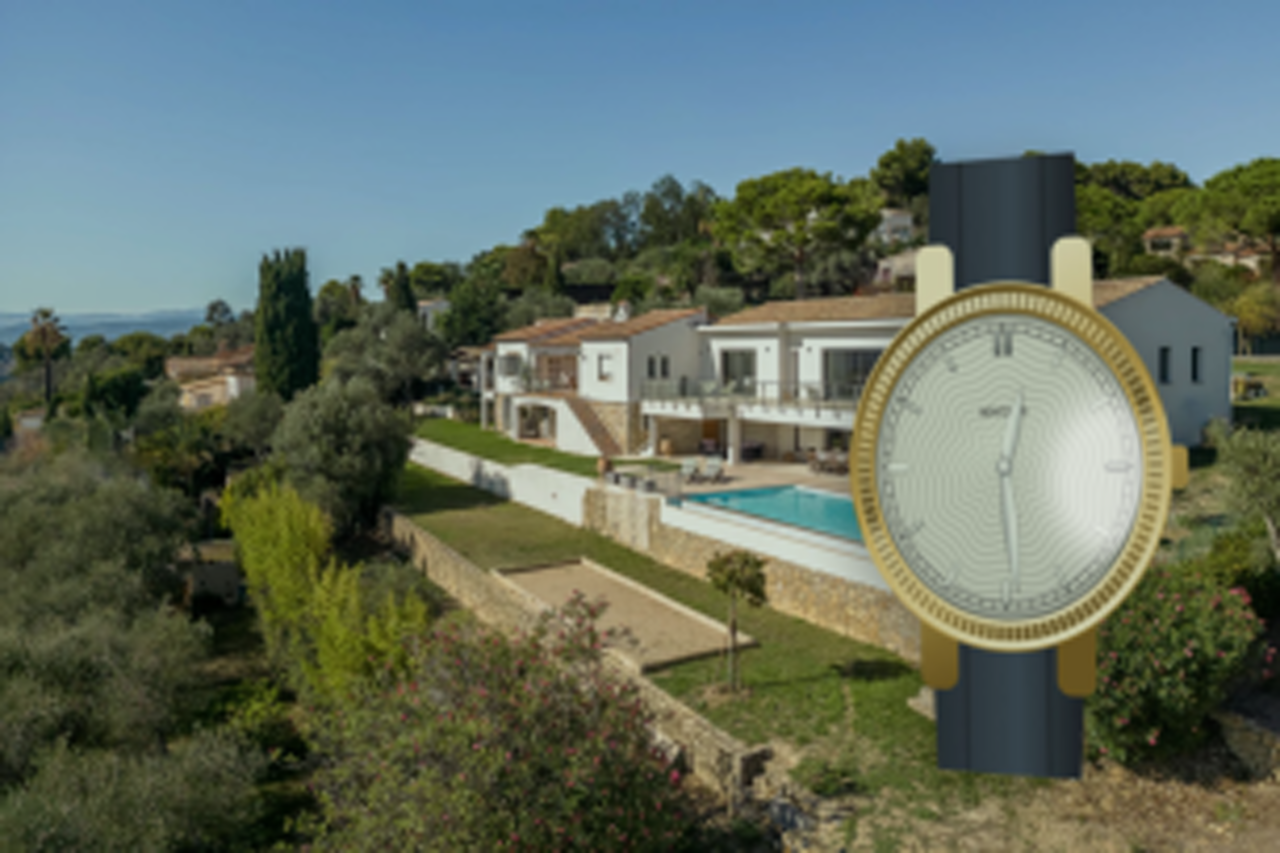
12.29
